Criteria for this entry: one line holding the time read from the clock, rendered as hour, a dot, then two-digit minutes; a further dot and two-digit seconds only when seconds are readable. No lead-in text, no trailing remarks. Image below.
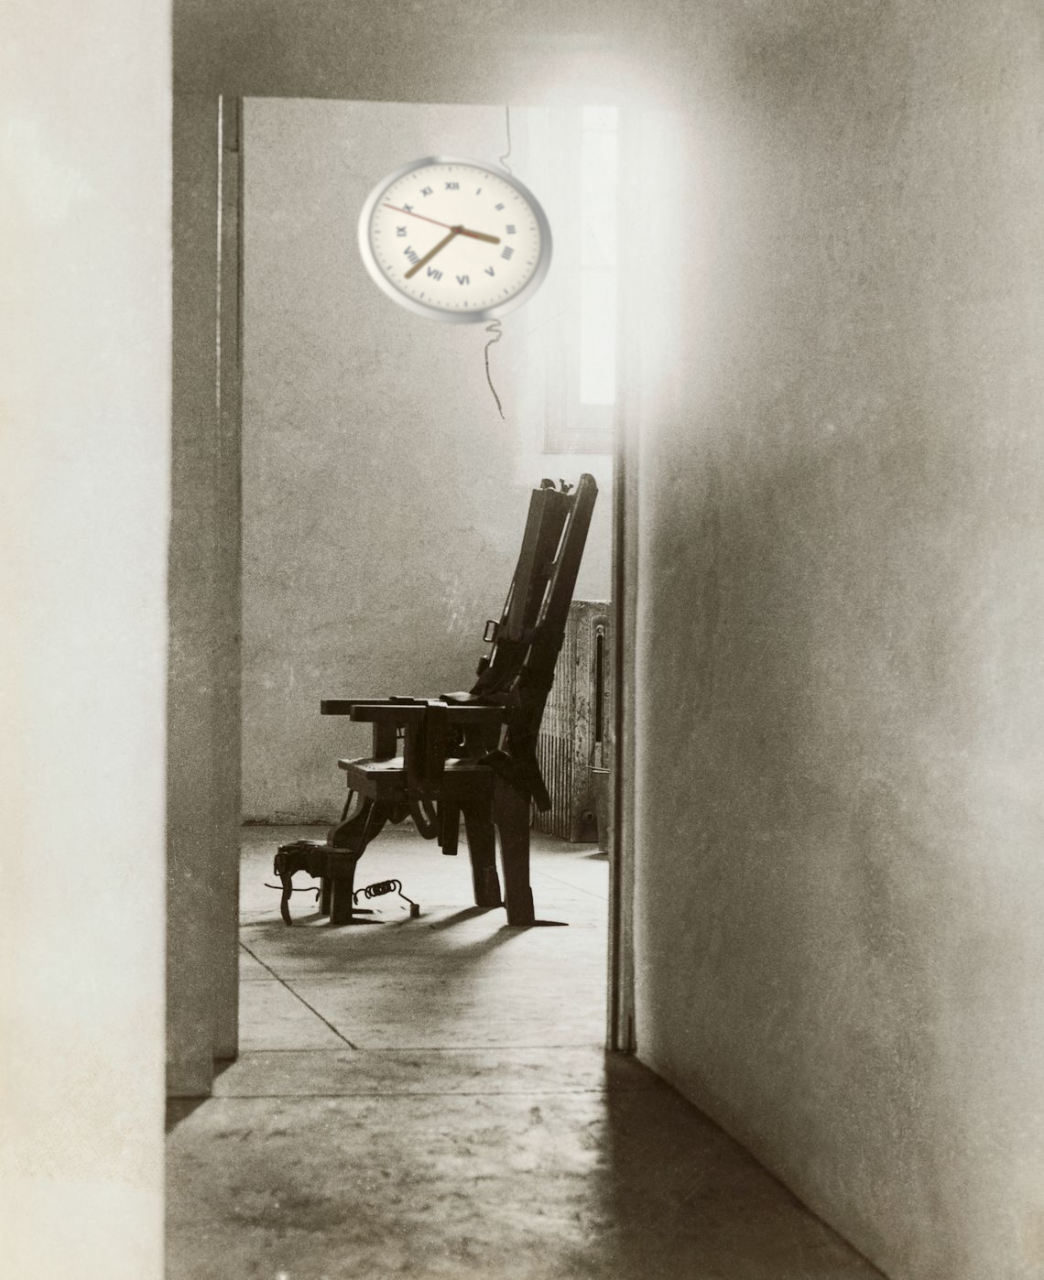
3.37.49
